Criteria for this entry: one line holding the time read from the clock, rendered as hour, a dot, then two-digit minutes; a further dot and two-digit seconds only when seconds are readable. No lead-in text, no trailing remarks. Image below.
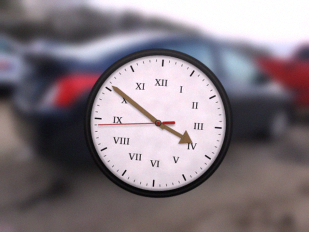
3.50.44
